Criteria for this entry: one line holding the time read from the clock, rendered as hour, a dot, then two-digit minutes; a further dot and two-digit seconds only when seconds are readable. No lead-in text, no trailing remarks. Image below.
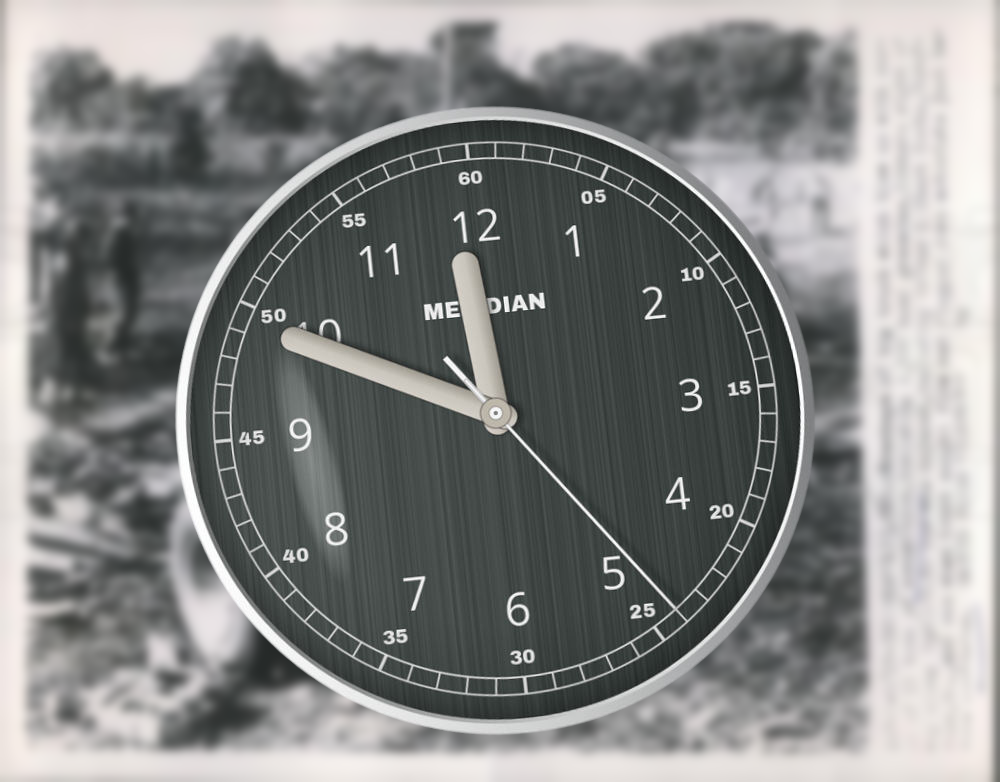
11.49.24
